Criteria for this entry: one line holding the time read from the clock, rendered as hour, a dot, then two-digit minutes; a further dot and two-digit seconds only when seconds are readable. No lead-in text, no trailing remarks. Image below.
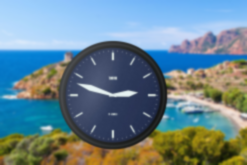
2.48
